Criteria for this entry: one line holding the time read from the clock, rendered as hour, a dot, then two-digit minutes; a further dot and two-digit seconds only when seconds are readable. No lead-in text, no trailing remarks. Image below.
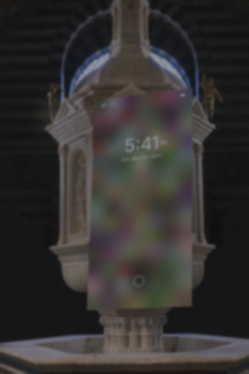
5.41
